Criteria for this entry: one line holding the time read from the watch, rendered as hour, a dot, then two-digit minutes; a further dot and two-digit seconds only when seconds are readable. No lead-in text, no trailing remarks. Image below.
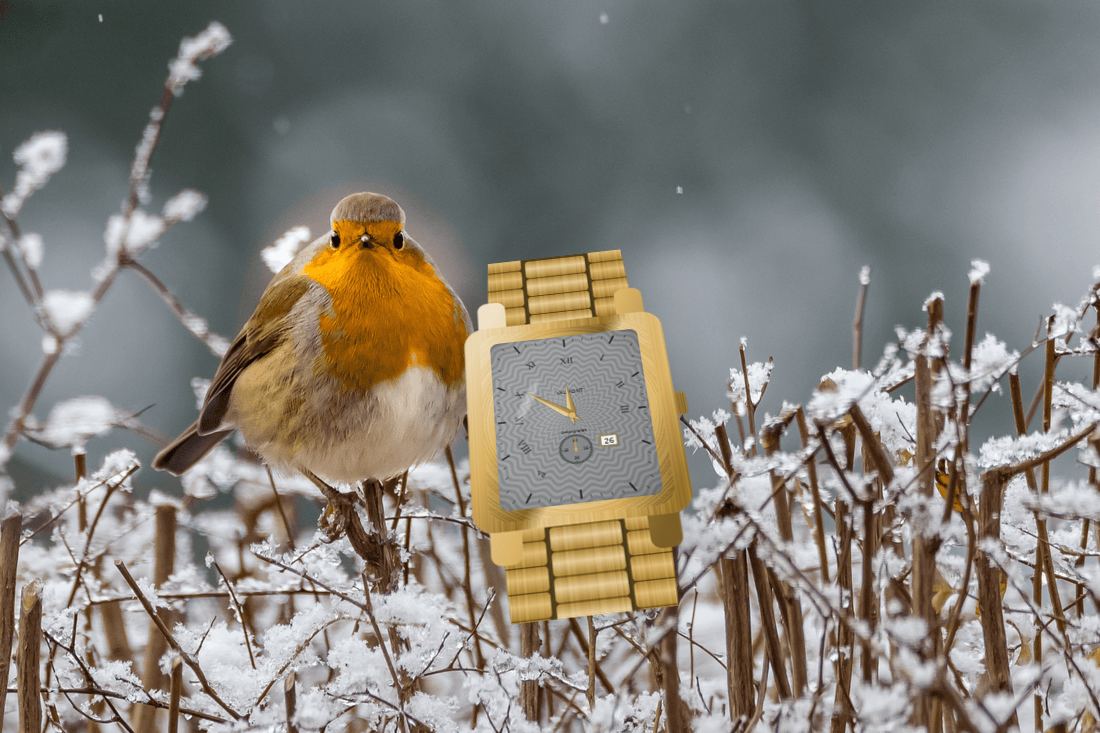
11.51
